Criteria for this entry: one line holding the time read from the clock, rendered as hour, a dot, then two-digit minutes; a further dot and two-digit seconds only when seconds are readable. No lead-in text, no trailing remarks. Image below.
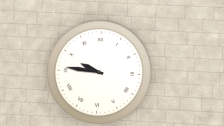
9.46
